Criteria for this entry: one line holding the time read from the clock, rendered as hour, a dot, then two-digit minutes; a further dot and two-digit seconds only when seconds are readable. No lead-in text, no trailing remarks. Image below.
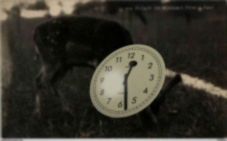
12.28
